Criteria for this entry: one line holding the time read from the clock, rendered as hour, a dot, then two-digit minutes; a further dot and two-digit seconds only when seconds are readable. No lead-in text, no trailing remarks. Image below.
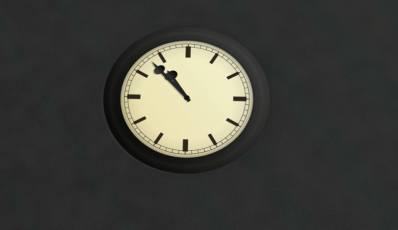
10.53
